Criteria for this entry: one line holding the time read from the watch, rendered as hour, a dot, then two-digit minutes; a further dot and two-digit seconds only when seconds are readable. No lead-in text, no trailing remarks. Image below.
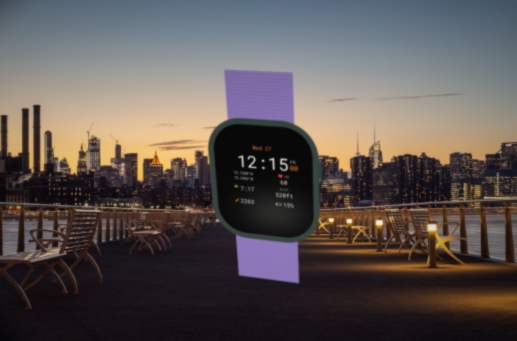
12.15
